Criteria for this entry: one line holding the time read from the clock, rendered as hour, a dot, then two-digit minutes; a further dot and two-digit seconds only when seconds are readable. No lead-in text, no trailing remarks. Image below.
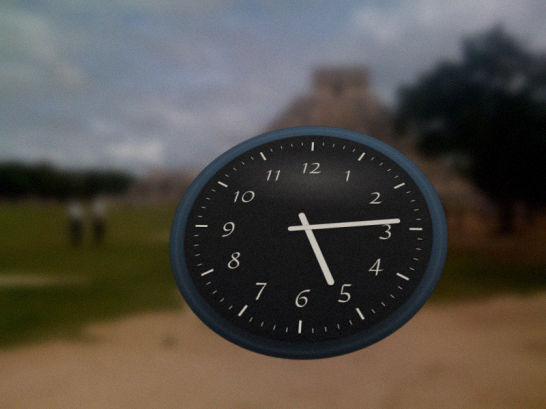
5.14
